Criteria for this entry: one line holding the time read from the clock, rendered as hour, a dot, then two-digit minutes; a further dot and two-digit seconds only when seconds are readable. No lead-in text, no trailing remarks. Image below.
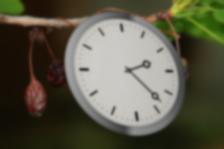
2.23
